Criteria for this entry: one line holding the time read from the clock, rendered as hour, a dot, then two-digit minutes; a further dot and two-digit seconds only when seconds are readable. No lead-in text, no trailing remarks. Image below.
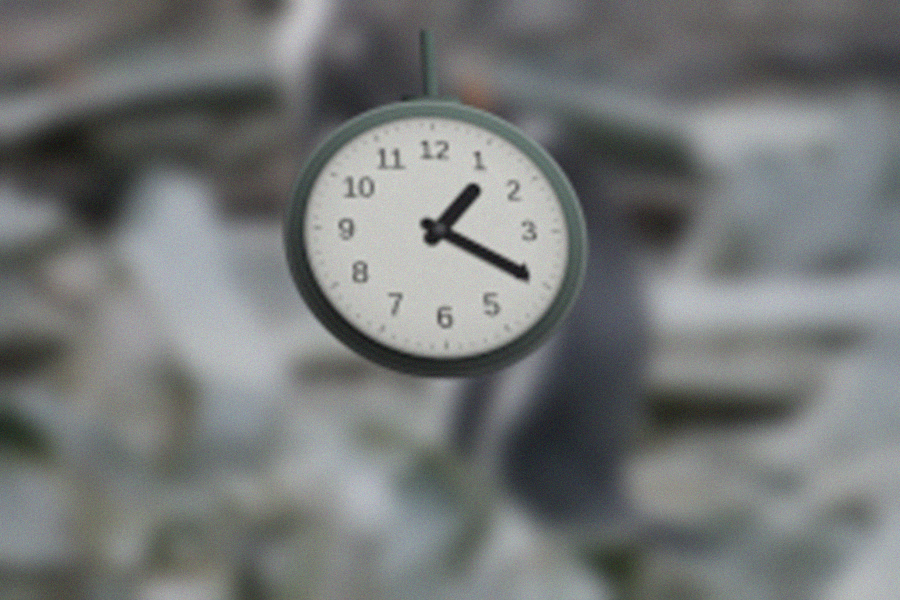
1.20
